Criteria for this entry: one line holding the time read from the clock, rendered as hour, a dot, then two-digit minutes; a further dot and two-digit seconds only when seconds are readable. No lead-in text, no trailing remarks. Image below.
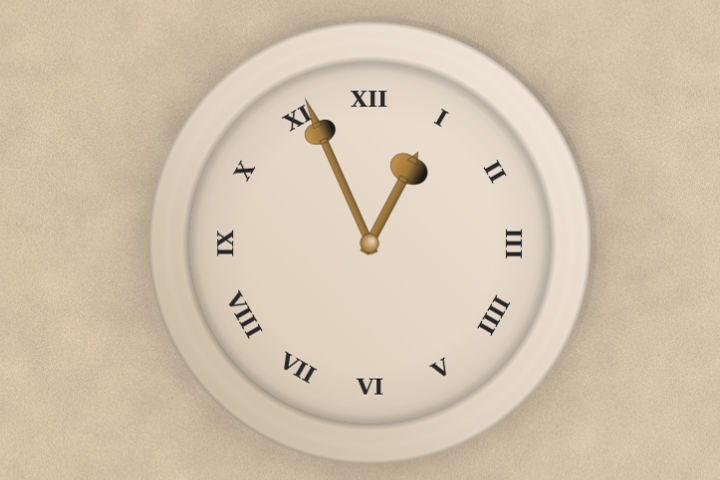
12.56
